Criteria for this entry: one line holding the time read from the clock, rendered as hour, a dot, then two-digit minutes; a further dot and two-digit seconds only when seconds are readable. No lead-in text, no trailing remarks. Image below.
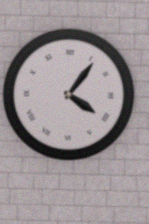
4.06
